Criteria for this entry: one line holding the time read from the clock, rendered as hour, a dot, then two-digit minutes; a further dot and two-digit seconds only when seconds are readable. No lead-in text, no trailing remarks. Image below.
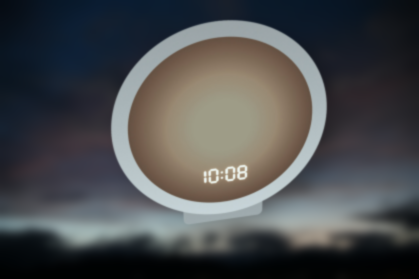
10.08
